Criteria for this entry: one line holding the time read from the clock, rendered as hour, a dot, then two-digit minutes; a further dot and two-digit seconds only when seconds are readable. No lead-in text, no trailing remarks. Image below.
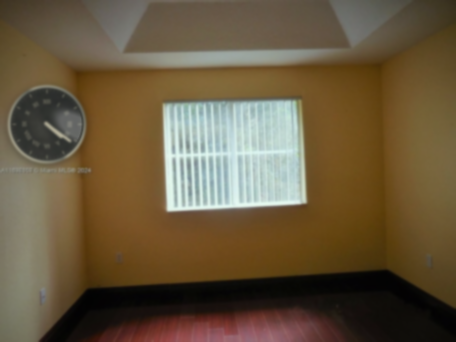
4.21
